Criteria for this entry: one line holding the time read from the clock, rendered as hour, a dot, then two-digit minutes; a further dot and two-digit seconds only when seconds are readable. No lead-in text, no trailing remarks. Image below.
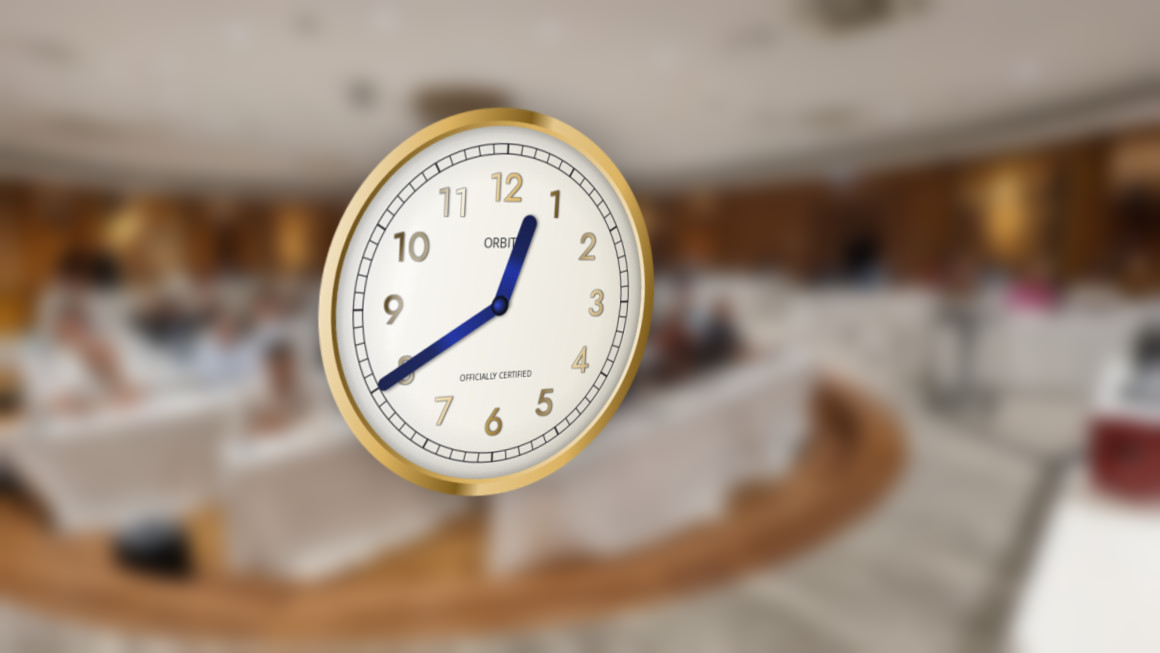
12.40
